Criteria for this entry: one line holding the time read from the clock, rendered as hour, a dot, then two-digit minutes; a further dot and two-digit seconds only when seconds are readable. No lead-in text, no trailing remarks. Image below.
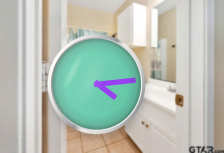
4.14
